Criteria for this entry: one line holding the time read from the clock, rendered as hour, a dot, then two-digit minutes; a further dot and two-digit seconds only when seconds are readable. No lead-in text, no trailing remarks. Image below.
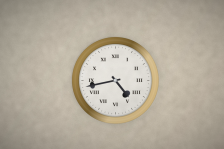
4.43
